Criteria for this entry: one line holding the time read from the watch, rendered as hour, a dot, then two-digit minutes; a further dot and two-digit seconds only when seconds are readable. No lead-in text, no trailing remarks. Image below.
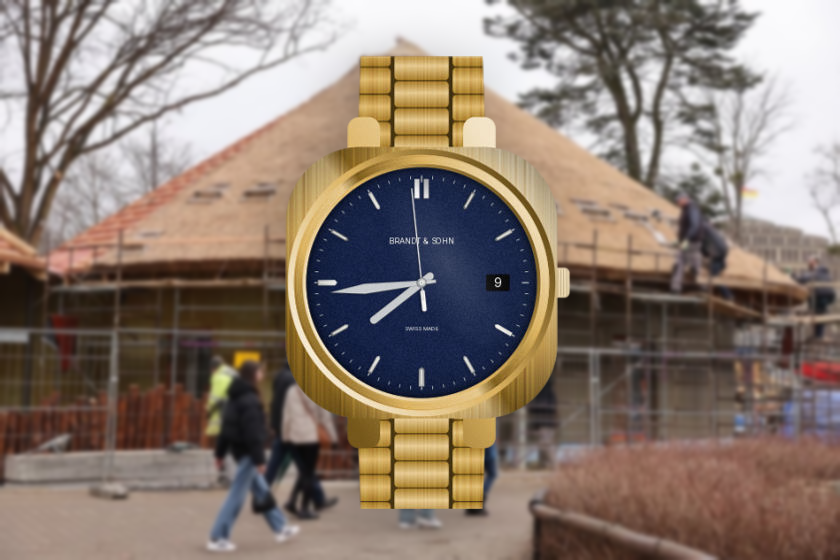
7.43.59
